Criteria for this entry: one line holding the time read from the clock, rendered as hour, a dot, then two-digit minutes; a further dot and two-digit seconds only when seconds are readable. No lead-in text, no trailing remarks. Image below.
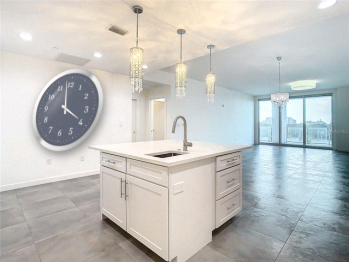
3.58
